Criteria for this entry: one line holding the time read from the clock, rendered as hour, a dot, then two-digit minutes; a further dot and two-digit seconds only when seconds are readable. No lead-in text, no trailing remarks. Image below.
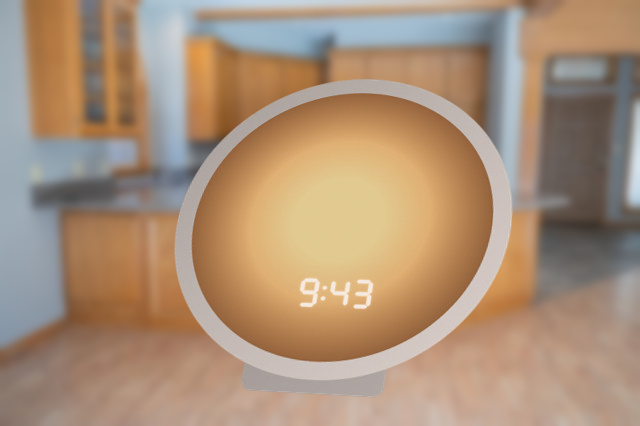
9.43
